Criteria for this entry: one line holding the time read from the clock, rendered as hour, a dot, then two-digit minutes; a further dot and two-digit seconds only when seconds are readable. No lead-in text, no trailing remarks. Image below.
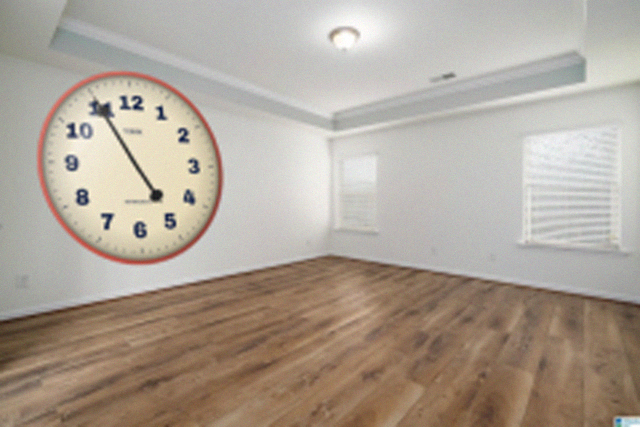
4.55
